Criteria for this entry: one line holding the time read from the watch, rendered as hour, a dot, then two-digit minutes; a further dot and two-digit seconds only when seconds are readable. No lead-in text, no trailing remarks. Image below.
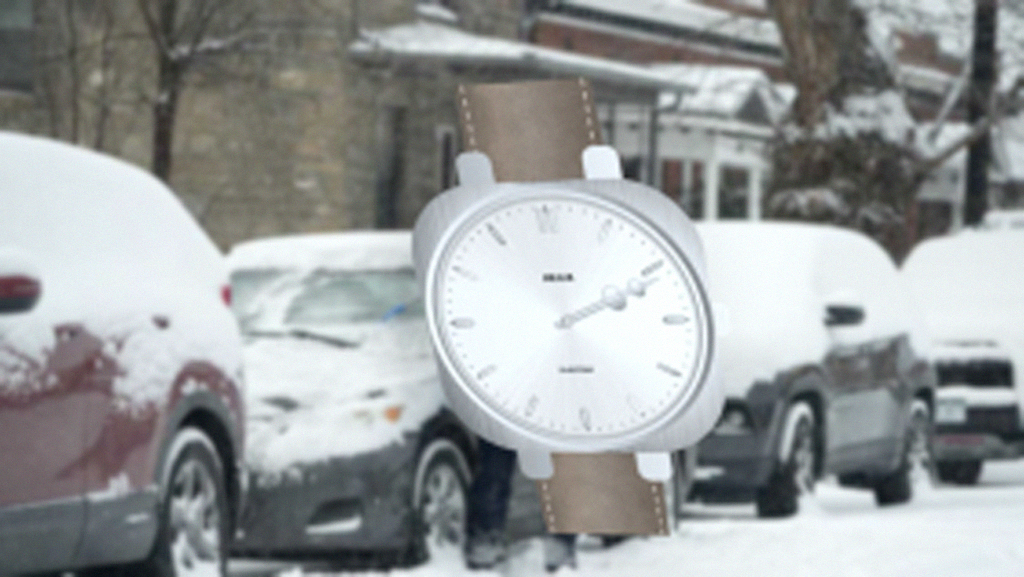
2.11
